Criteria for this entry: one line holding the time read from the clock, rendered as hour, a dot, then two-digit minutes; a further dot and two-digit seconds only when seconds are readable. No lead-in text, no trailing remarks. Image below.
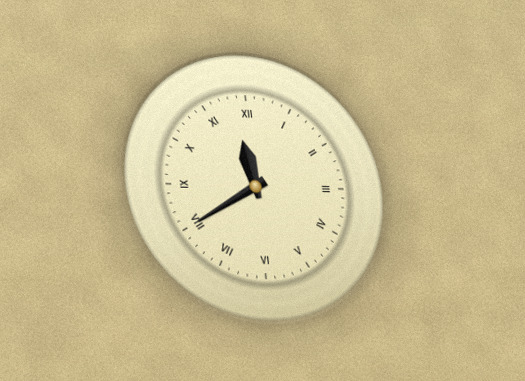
11.40
